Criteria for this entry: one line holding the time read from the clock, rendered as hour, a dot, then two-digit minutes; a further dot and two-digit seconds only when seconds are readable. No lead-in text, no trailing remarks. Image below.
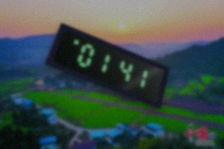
1.41
